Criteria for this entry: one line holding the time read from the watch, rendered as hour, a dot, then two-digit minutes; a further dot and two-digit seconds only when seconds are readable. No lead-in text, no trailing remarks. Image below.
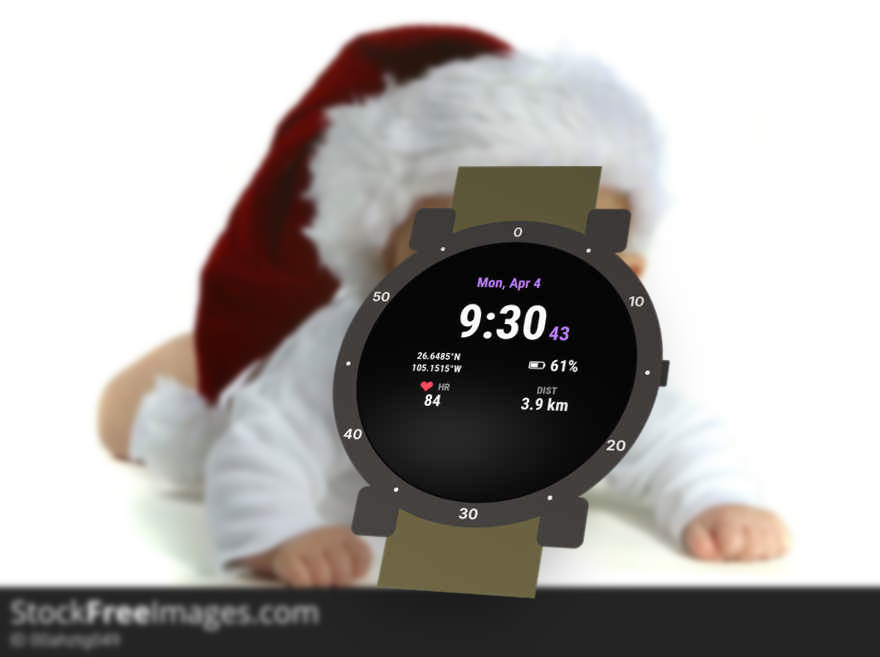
9.30.43
